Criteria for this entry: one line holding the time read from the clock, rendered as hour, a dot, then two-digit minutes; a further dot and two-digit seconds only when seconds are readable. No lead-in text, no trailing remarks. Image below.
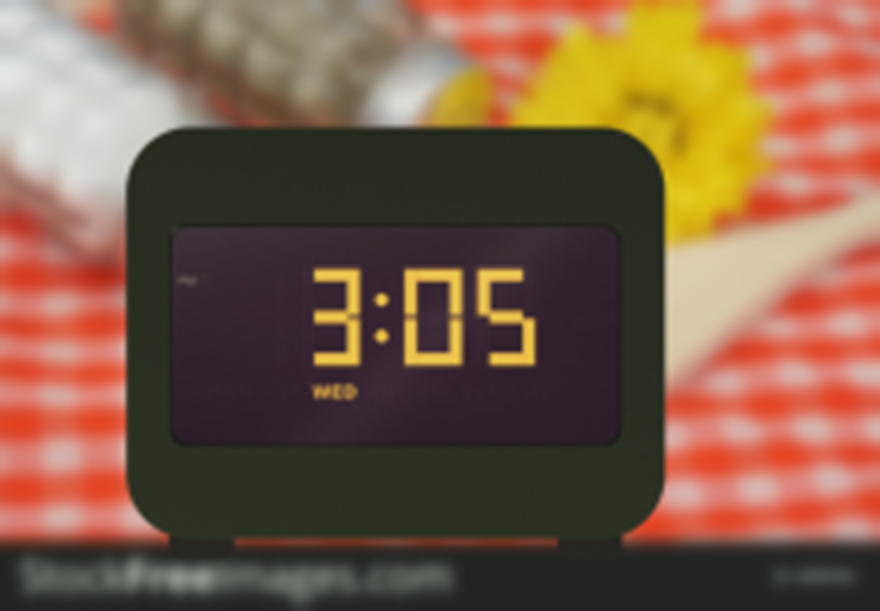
3.05
